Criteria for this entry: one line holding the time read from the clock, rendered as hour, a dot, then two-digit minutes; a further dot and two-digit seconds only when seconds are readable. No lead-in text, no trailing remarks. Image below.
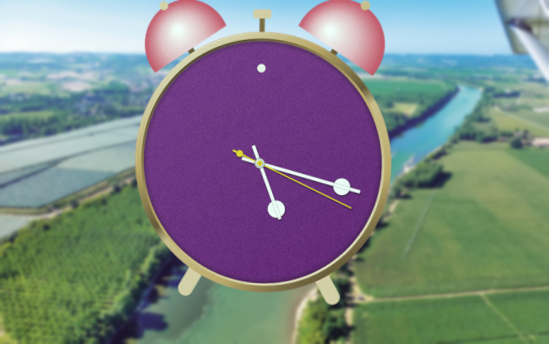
5.17.19
